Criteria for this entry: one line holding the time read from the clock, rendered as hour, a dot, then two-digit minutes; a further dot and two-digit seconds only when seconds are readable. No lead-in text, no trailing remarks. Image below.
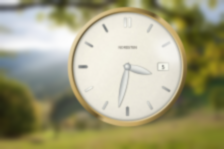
3.32
